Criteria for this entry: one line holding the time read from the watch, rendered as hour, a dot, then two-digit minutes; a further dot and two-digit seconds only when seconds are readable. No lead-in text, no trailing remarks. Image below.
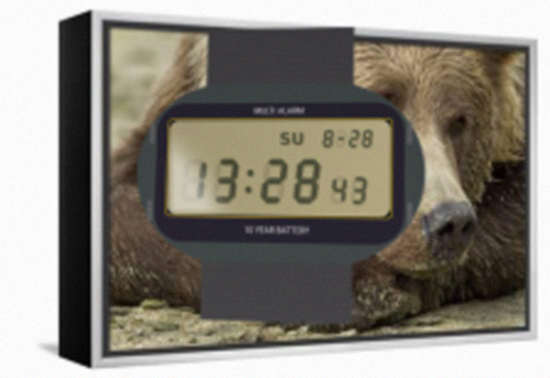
13.28.43
